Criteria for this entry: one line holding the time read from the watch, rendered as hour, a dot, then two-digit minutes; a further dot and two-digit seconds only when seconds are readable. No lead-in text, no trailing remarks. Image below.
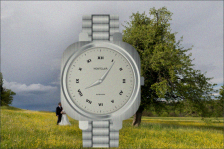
8.06
